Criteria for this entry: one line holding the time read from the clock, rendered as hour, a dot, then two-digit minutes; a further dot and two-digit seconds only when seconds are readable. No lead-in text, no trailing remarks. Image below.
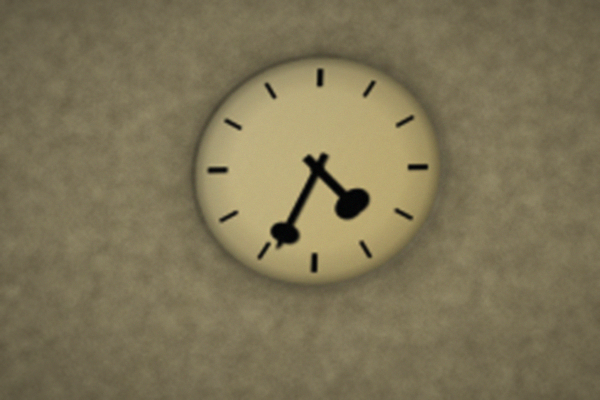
4.34
